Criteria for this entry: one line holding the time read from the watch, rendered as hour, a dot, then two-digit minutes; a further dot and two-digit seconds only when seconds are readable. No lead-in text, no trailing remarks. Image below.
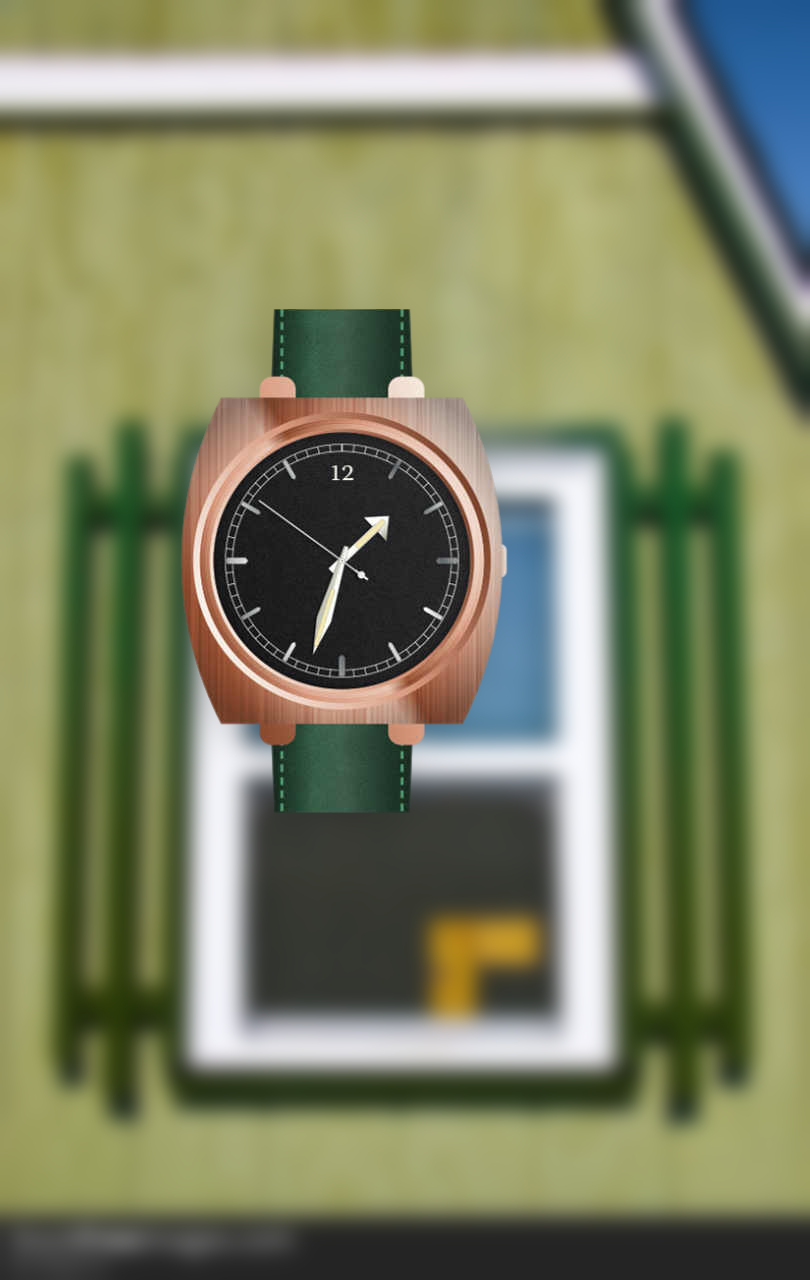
1.32.51
